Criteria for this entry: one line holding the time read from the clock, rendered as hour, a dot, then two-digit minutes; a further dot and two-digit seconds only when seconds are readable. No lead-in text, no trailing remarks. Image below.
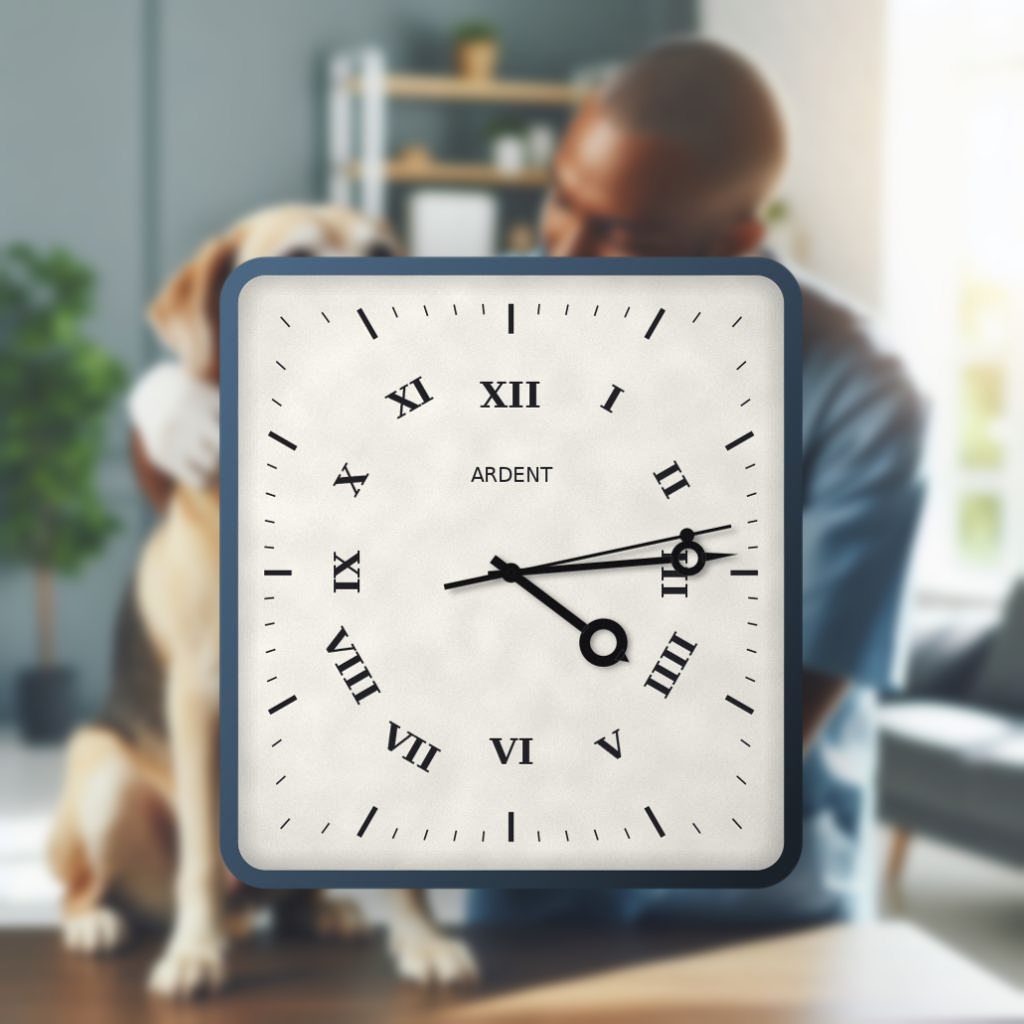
4.14.13
